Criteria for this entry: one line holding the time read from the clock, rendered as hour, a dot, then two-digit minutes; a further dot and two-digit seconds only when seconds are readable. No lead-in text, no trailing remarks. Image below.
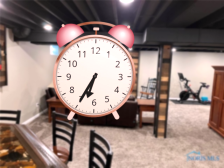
6.35
